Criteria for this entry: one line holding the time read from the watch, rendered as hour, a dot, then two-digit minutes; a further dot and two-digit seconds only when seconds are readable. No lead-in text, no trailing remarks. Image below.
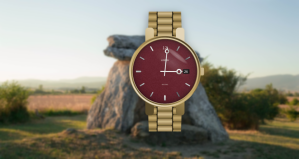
3.01
